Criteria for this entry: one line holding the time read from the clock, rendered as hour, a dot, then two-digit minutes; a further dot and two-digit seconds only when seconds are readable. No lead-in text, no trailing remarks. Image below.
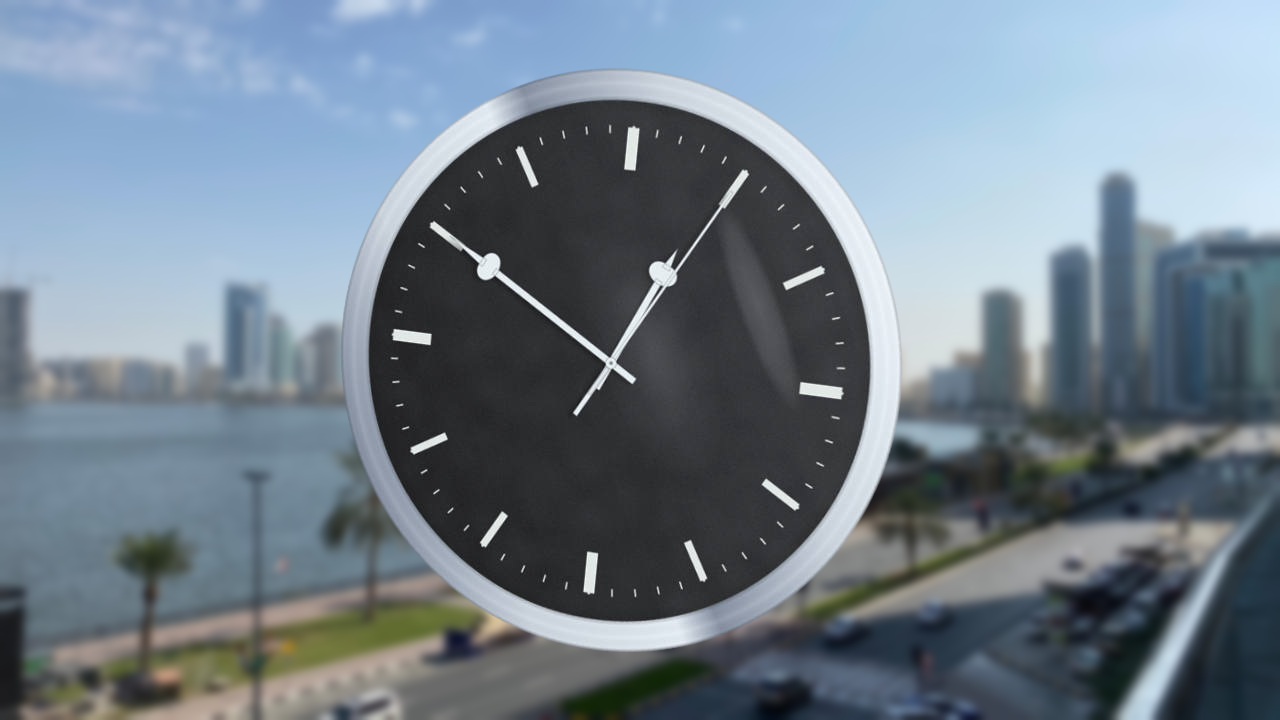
12.50.05
